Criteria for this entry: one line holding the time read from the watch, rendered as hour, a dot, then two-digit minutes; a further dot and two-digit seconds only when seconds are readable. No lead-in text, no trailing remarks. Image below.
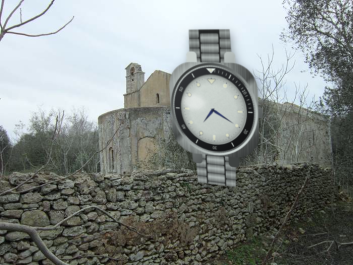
7.20
